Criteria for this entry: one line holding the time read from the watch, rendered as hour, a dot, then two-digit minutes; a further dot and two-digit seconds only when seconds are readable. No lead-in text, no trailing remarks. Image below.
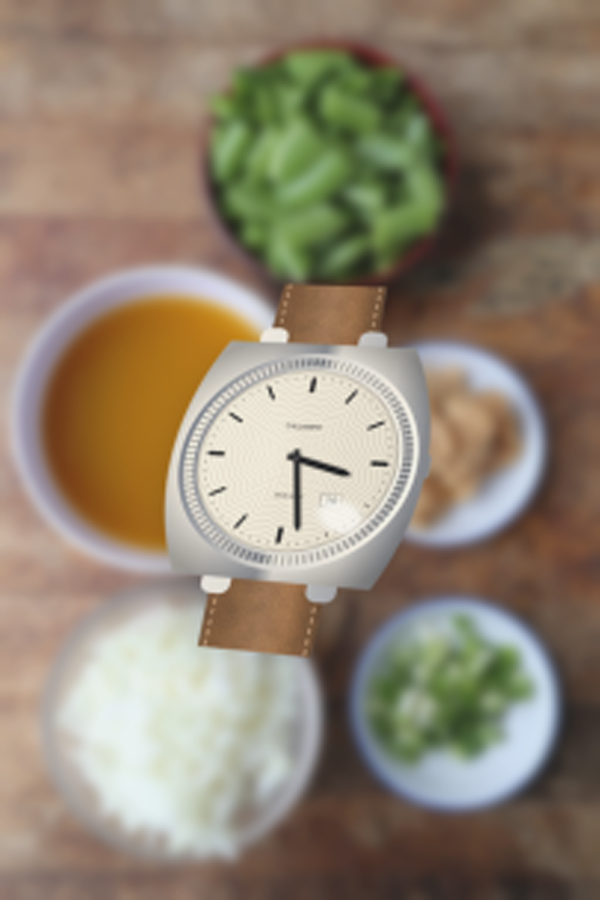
3.28
